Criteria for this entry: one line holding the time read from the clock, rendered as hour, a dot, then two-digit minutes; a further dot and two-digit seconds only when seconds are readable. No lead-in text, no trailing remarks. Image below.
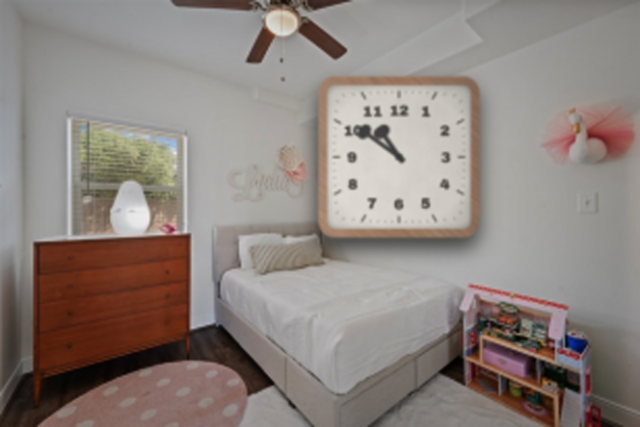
10.51
